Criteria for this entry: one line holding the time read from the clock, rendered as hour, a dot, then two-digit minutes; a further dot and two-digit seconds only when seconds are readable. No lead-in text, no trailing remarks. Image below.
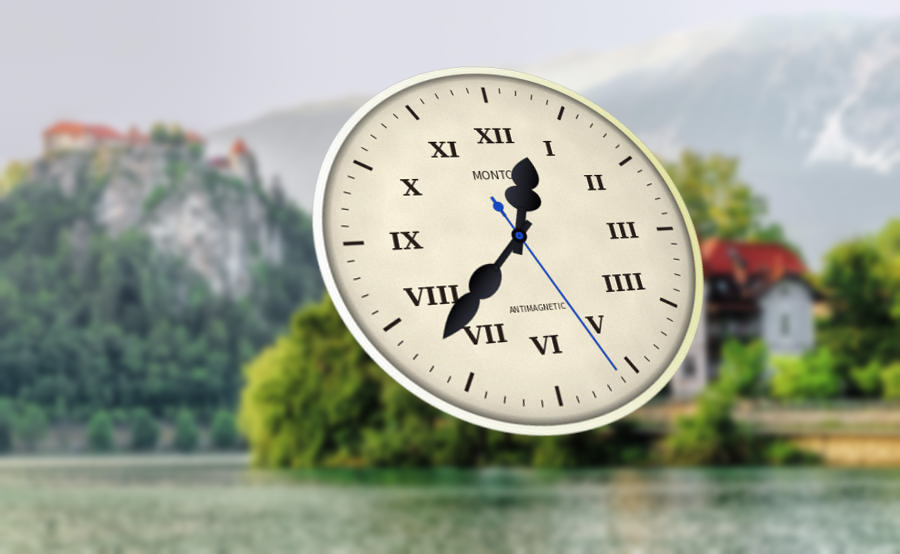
12.37.26
